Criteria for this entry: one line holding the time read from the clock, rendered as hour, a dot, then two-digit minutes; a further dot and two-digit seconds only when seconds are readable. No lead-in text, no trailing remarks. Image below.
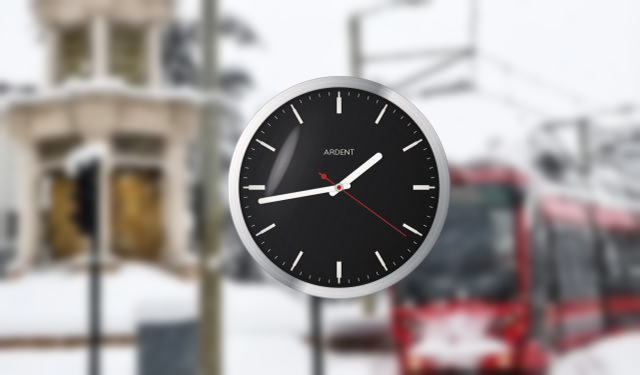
1.43.21
